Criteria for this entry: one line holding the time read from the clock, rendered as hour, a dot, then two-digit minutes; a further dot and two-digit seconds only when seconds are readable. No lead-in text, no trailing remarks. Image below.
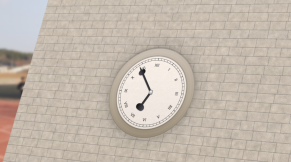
6.54
